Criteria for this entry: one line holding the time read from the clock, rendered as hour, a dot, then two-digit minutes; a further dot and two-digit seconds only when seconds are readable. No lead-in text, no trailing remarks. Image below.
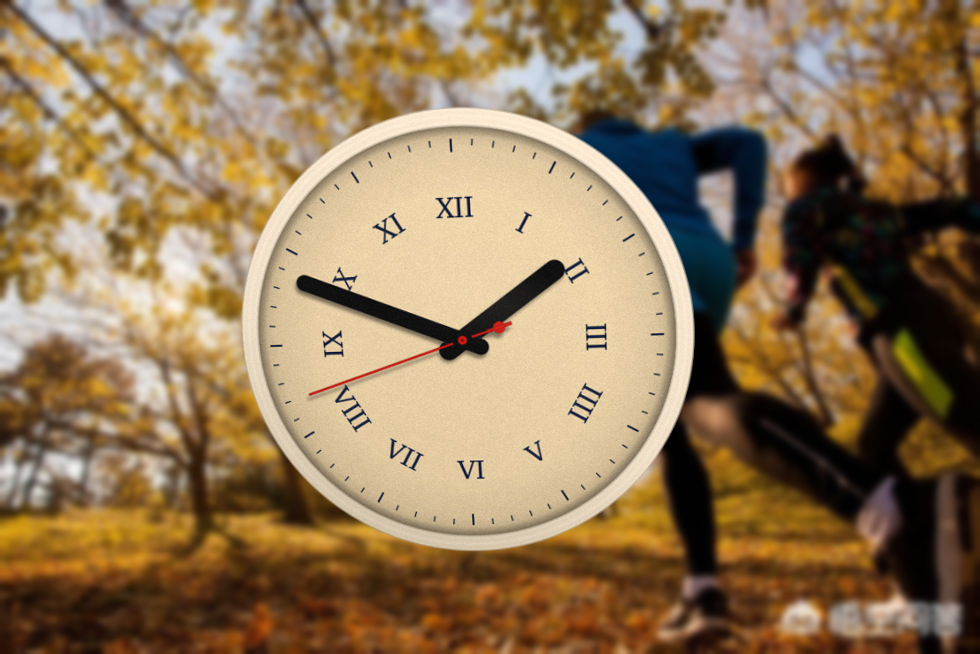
1.48.42
